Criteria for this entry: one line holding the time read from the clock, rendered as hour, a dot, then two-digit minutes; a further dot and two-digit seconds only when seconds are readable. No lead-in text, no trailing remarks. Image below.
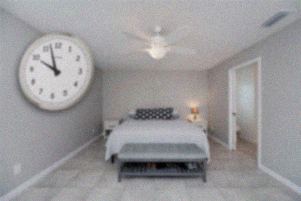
9.57
